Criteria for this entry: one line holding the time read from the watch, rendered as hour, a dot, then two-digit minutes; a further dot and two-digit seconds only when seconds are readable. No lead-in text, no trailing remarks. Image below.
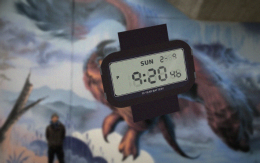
9.20.46
